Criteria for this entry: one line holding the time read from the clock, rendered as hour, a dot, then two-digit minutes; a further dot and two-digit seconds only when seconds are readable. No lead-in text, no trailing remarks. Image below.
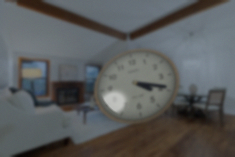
4.19
